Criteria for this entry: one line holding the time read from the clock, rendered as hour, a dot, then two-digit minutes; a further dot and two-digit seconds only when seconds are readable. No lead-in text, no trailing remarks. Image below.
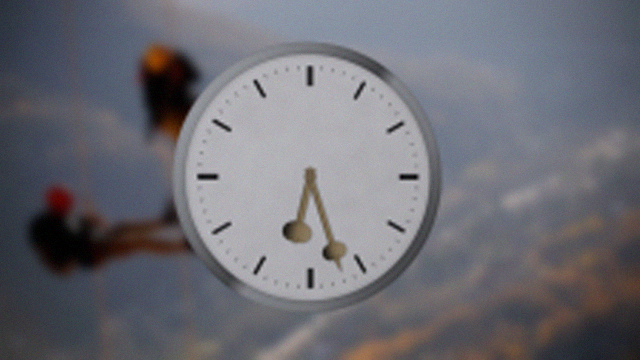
6.27
